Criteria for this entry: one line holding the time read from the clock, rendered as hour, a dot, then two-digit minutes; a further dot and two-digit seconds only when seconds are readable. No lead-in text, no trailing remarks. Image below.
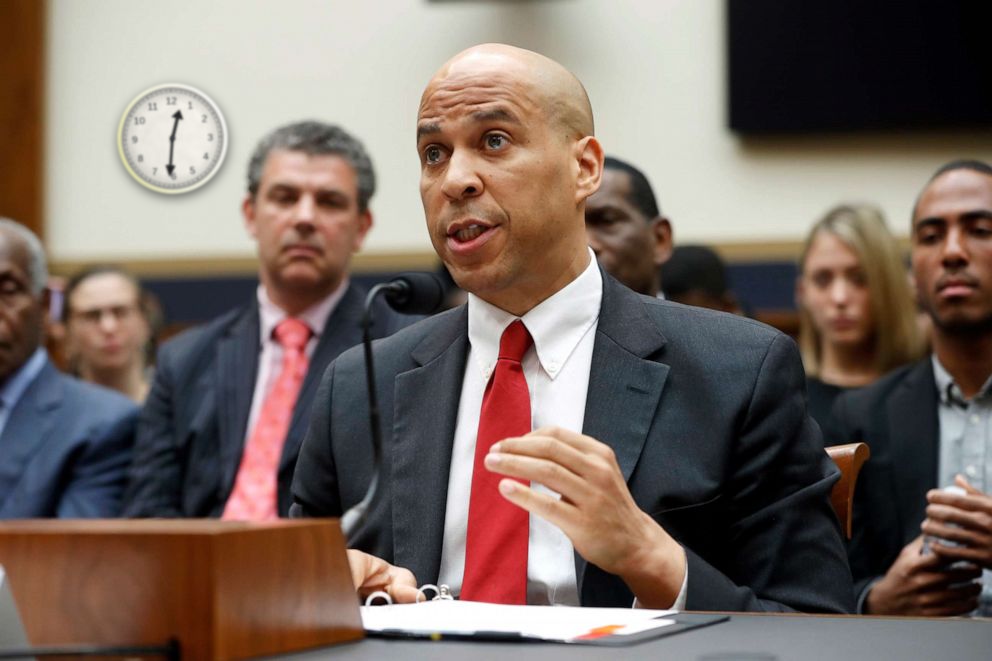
12.31
